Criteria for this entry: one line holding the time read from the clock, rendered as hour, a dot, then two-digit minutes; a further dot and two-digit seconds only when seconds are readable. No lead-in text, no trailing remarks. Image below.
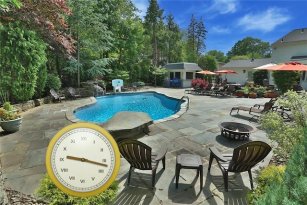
9.17
